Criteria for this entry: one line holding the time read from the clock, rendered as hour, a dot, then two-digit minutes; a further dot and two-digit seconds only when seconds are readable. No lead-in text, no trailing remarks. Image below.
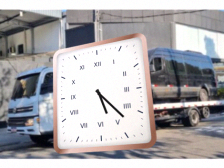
5.23
